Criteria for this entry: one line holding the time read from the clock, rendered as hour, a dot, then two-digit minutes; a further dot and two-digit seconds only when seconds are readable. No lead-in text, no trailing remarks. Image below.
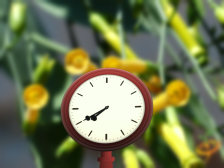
7.40
